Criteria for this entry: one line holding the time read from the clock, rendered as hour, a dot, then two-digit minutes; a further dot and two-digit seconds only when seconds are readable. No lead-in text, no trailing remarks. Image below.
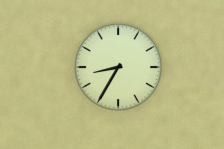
8.35
